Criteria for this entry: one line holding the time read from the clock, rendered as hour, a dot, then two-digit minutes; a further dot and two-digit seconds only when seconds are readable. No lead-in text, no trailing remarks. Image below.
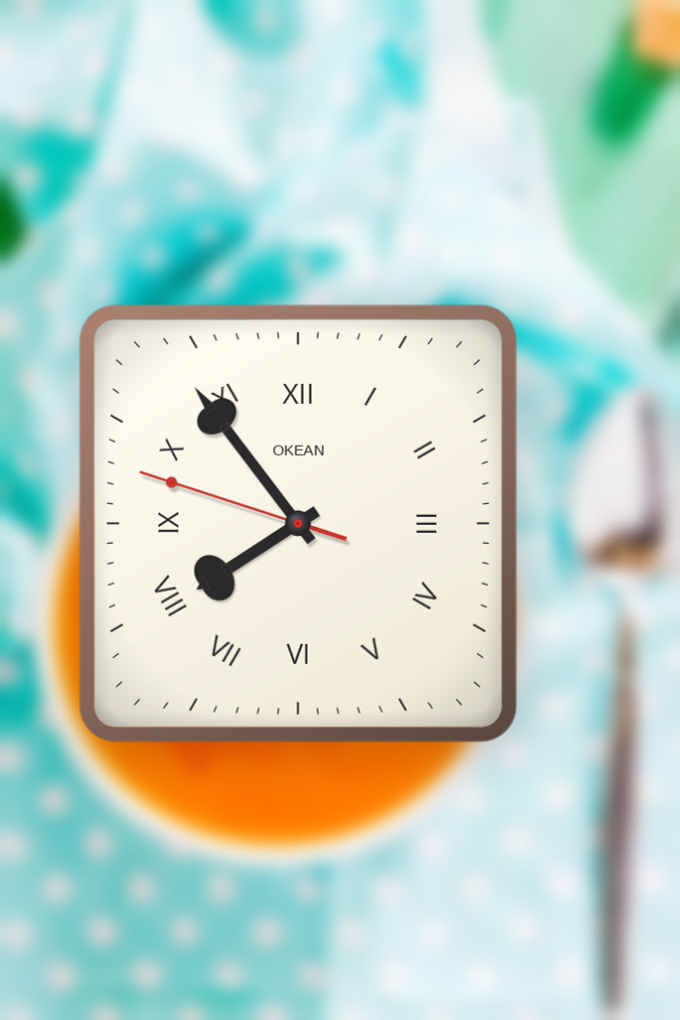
7.53.48
